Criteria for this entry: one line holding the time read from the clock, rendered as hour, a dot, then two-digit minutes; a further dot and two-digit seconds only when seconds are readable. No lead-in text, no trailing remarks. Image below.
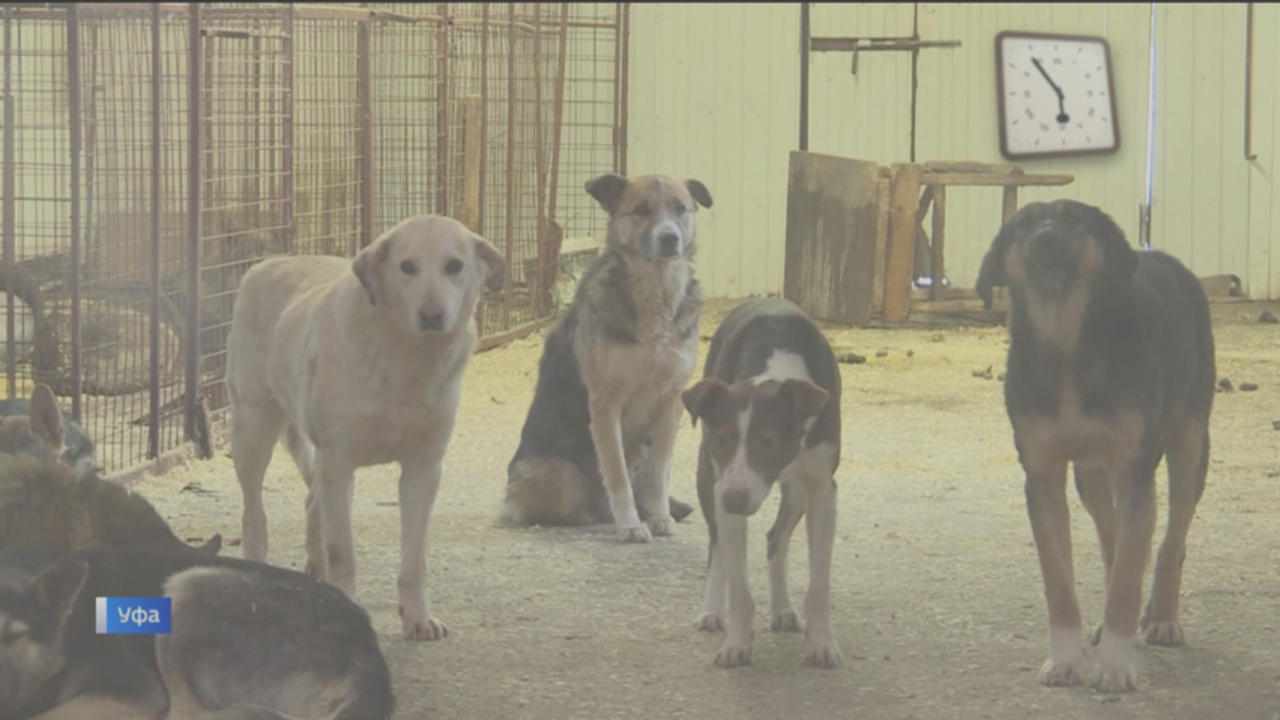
5.54
